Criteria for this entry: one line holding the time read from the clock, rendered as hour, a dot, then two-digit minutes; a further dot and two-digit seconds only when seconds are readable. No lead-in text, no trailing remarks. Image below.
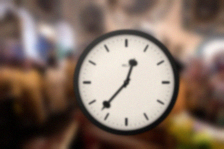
12.37
